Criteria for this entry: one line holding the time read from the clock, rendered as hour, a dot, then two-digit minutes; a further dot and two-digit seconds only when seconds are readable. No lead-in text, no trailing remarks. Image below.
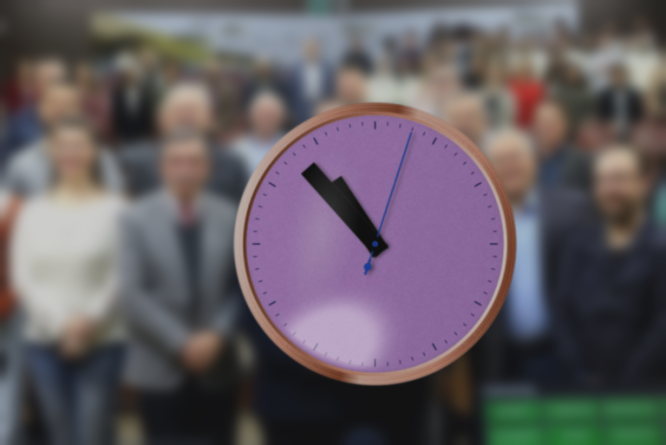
10.53.03
